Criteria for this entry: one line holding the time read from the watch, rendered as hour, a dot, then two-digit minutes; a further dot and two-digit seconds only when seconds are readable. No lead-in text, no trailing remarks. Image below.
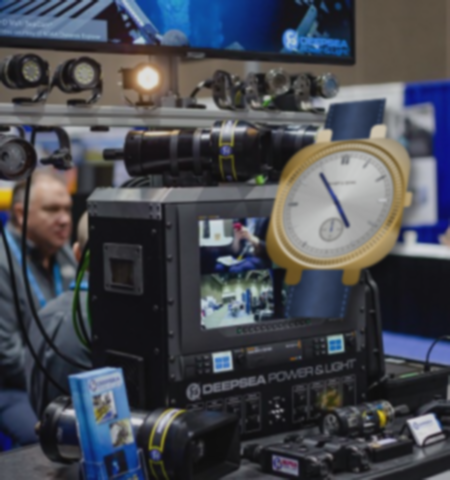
4.54
